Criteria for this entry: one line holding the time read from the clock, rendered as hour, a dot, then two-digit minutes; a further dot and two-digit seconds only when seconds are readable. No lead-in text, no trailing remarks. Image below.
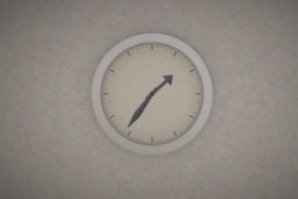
1.36
